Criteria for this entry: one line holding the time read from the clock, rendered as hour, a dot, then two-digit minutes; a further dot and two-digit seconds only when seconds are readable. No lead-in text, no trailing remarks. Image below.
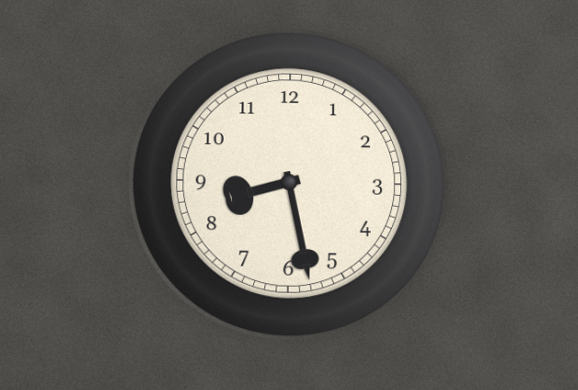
8.28
